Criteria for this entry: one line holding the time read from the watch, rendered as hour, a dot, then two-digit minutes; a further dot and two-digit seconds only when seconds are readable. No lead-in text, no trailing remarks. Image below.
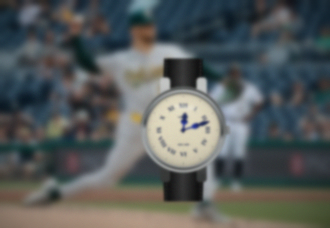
12.12
